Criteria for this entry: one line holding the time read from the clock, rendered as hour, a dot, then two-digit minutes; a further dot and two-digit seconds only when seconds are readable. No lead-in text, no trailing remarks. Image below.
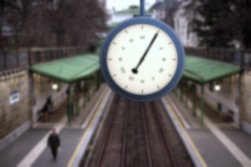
7.05
